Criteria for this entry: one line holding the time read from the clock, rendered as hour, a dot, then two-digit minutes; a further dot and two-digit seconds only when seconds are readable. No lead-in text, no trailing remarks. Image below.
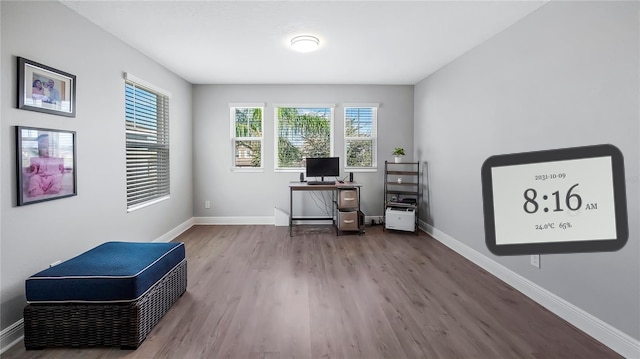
8.16
